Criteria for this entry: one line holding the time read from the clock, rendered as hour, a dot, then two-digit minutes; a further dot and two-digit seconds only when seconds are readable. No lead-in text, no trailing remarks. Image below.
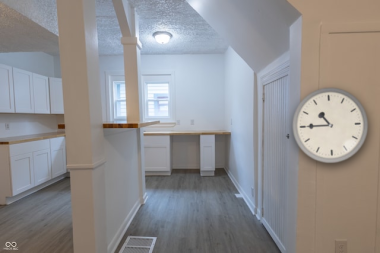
10.45
